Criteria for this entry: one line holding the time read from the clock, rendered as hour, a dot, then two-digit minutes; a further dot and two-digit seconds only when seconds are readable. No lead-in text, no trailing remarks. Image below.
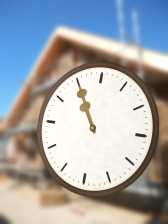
10.55
